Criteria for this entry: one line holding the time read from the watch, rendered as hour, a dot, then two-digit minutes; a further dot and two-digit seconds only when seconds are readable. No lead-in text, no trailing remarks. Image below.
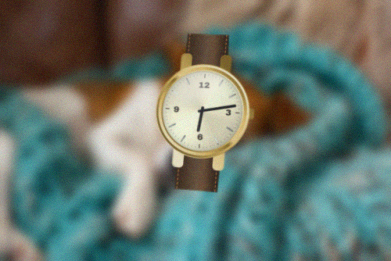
6.13
